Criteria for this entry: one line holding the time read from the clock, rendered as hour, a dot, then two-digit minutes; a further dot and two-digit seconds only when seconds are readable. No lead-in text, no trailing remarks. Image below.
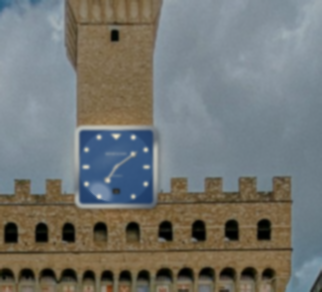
7.09
